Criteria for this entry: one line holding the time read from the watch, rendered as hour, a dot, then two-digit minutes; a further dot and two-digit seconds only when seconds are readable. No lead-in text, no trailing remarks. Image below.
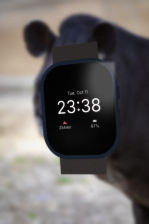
23.38
